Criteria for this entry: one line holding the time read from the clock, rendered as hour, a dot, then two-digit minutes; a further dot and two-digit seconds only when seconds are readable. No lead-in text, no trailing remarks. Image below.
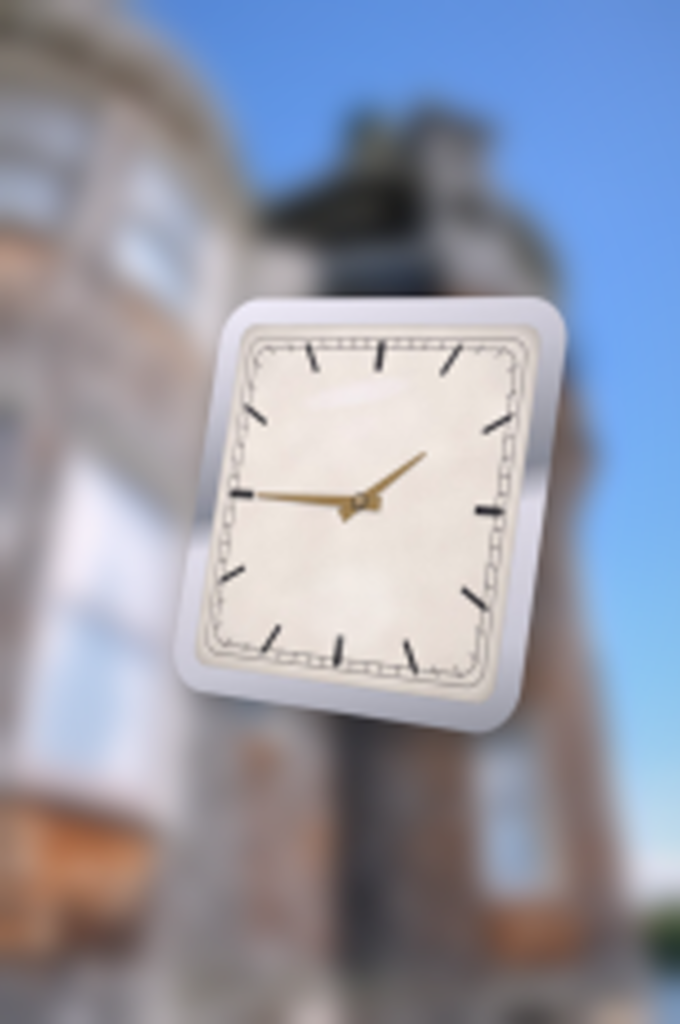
1.45
